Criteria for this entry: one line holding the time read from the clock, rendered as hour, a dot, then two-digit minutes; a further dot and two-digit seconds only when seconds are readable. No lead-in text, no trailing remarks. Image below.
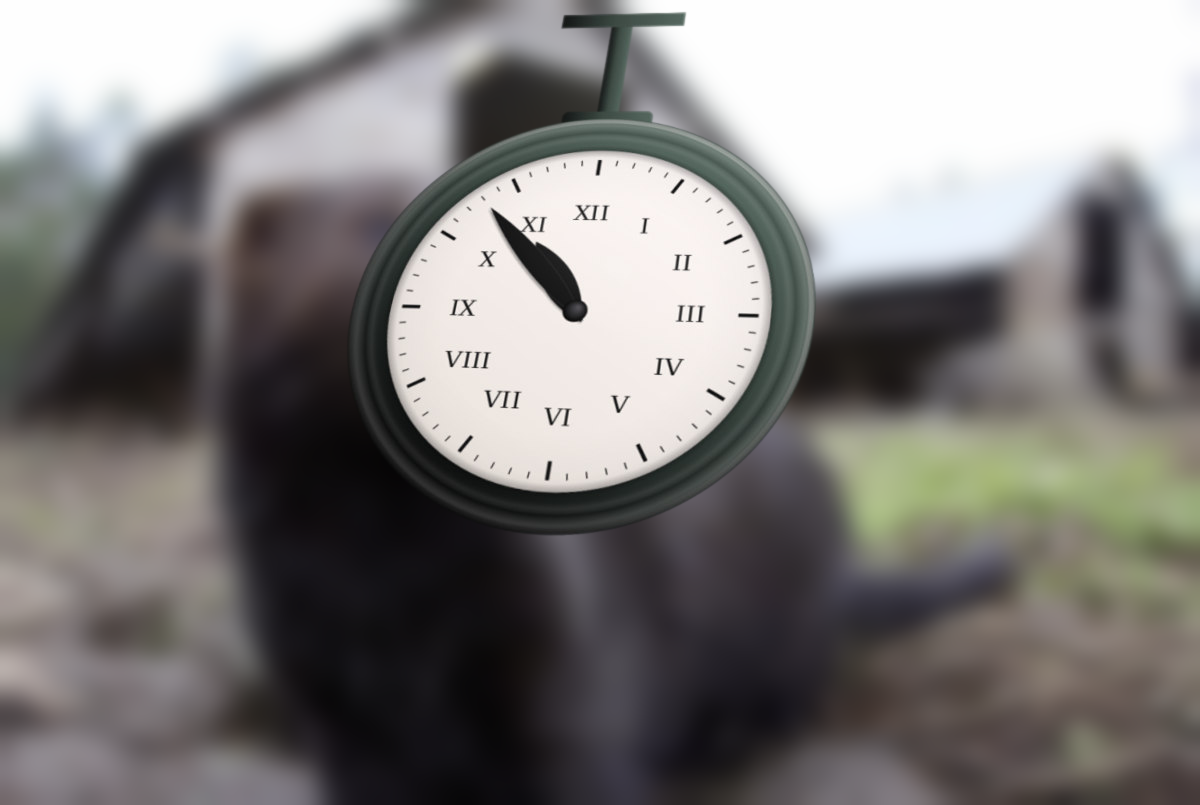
10.53
